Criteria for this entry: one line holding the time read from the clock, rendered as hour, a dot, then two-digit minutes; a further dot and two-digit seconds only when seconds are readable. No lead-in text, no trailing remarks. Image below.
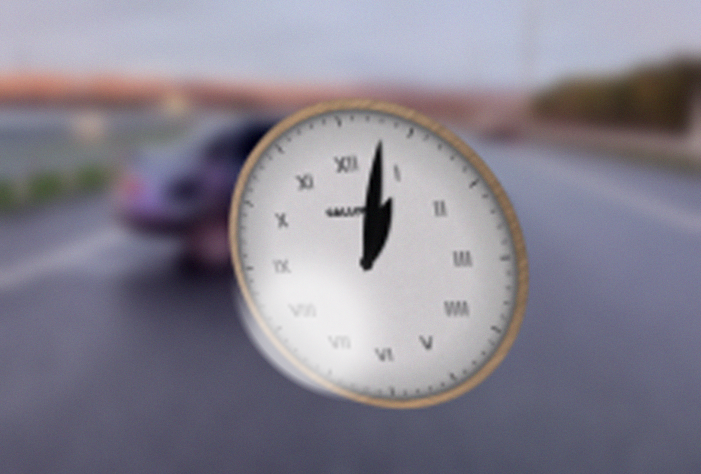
1.03
